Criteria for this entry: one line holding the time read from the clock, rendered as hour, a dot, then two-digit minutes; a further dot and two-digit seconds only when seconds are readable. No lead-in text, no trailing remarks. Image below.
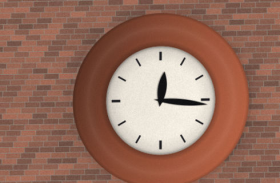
12.16
